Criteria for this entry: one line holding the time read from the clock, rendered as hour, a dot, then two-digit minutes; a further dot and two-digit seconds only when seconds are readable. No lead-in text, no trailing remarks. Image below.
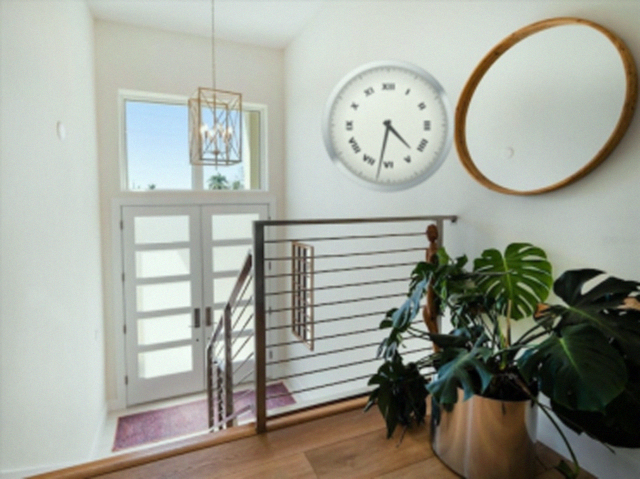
4.32
